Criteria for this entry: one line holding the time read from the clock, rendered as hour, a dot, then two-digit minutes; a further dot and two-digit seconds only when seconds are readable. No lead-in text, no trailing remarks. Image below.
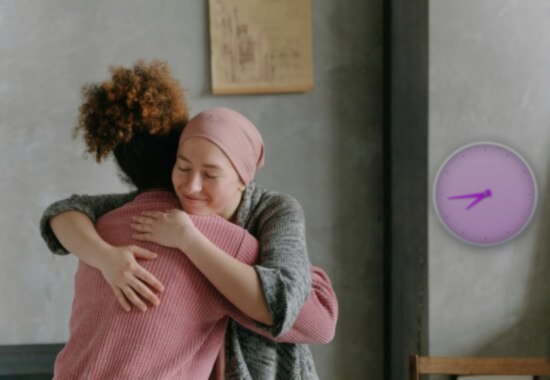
7.44
